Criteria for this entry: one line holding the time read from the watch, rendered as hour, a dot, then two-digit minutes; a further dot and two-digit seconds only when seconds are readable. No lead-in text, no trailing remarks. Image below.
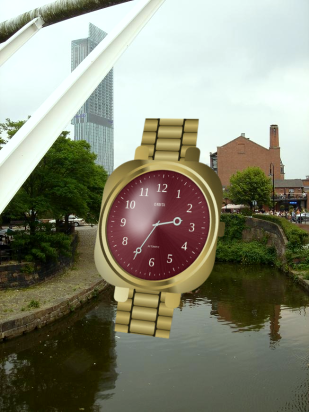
2.35
